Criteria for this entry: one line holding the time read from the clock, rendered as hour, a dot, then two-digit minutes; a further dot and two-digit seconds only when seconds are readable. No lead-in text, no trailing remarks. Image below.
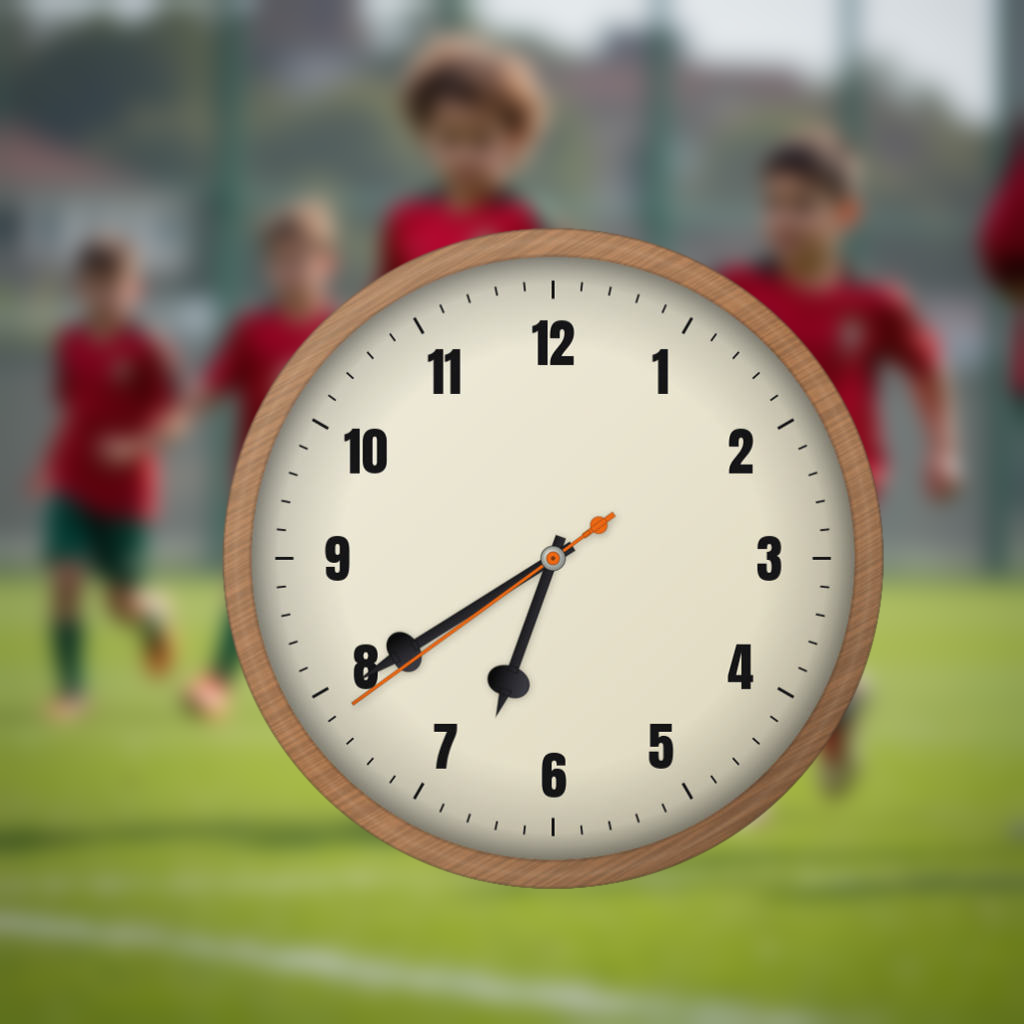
6.39.39
